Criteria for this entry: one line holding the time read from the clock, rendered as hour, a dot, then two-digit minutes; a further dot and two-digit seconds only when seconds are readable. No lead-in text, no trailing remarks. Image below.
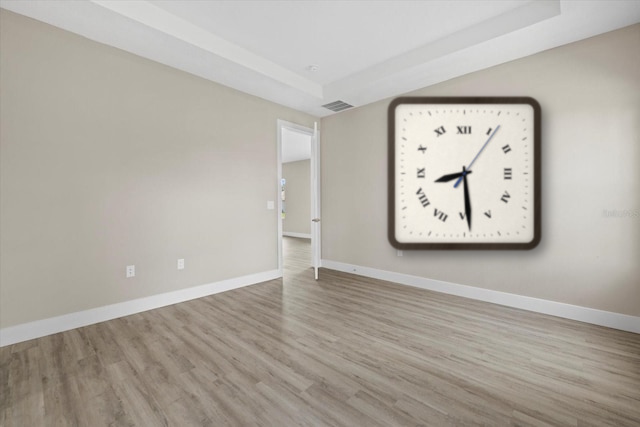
8.29.06
